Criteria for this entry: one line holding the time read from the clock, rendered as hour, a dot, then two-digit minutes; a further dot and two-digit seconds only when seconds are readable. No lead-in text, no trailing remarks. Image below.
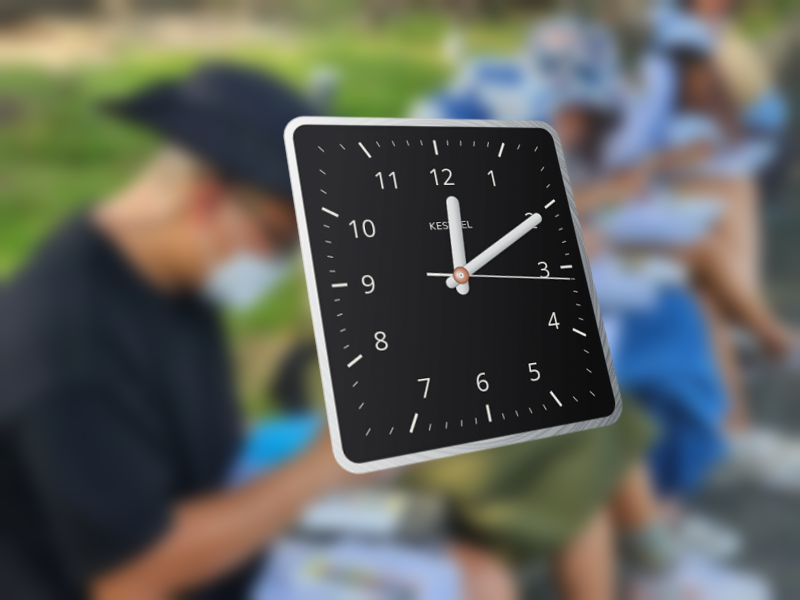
12.10.16
